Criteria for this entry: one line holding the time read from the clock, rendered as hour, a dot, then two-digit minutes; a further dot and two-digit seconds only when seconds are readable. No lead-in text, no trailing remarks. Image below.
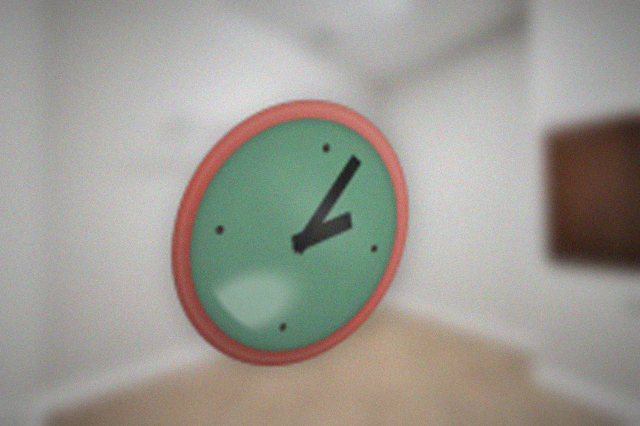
2.04
